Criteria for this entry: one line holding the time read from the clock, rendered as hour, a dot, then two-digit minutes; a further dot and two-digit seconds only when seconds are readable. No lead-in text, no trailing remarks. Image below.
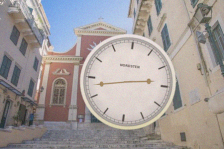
2.43
